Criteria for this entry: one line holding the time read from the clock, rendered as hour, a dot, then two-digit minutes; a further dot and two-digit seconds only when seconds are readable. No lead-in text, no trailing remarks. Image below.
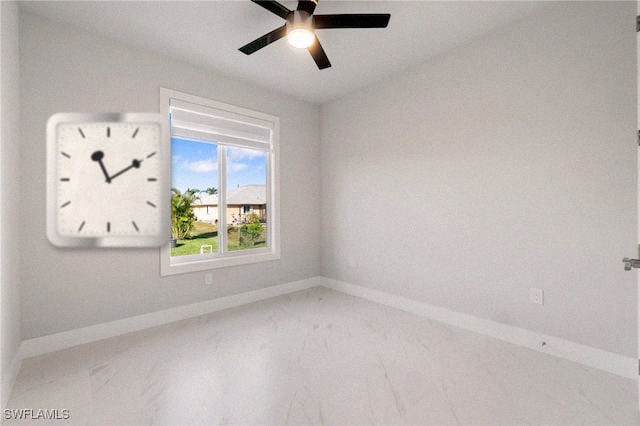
11.10
